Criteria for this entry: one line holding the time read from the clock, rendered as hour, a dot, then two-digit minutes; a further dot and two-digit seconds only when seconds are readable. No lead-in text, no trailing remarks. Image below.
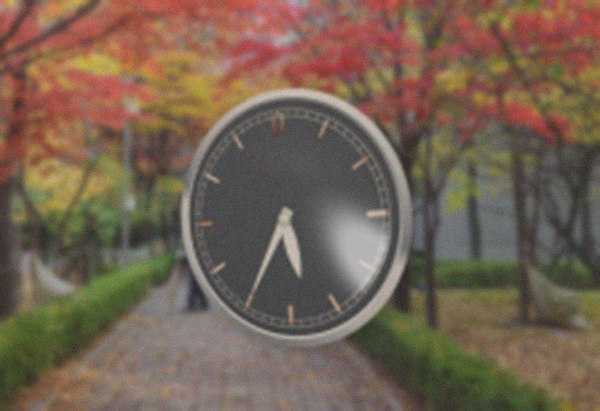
5.35
